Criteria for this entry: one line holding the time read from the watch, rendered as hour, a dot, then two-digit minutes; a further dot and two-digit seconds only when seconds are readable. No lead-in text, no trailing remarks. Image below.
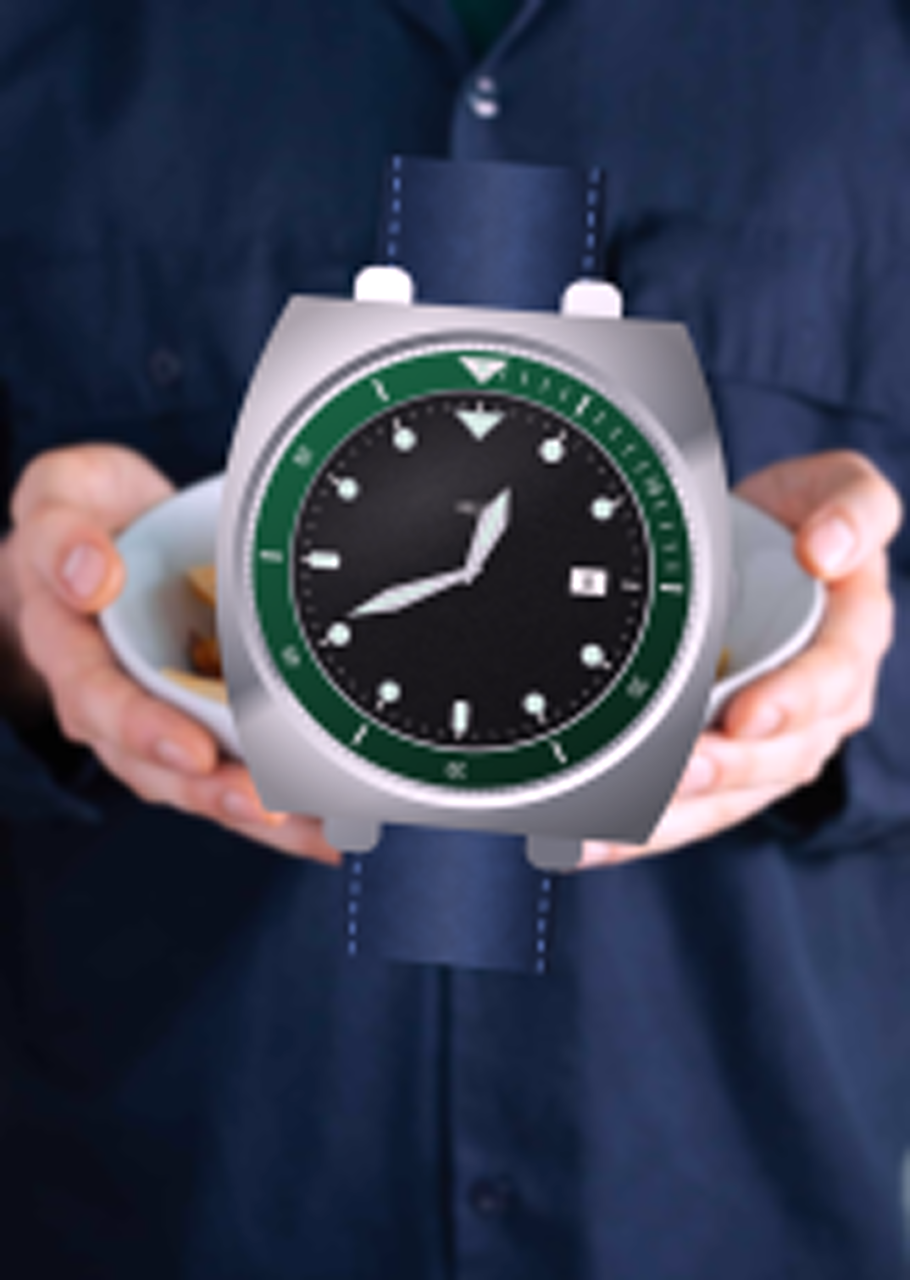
12.41
